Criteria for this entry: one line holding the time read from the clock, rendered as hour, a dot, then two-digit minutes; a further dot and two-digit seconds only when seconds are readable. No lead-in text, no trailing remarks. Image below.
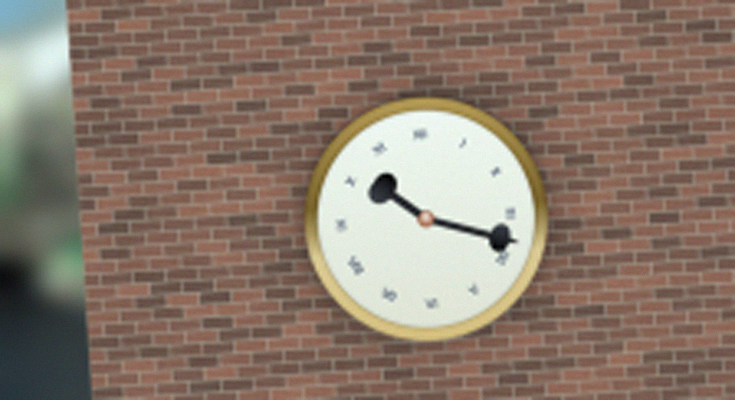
10.18
